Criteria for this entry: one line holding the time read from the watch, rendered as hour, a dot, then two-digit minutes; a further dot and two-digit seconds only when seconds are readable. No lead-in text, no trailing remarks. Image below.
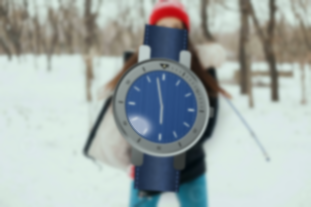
5.58
